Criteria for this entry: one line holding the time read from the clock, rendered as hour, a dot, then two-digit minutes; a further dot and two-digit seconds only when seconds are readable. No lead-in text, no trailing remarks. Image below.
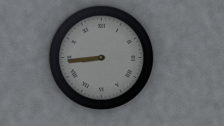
8.44
